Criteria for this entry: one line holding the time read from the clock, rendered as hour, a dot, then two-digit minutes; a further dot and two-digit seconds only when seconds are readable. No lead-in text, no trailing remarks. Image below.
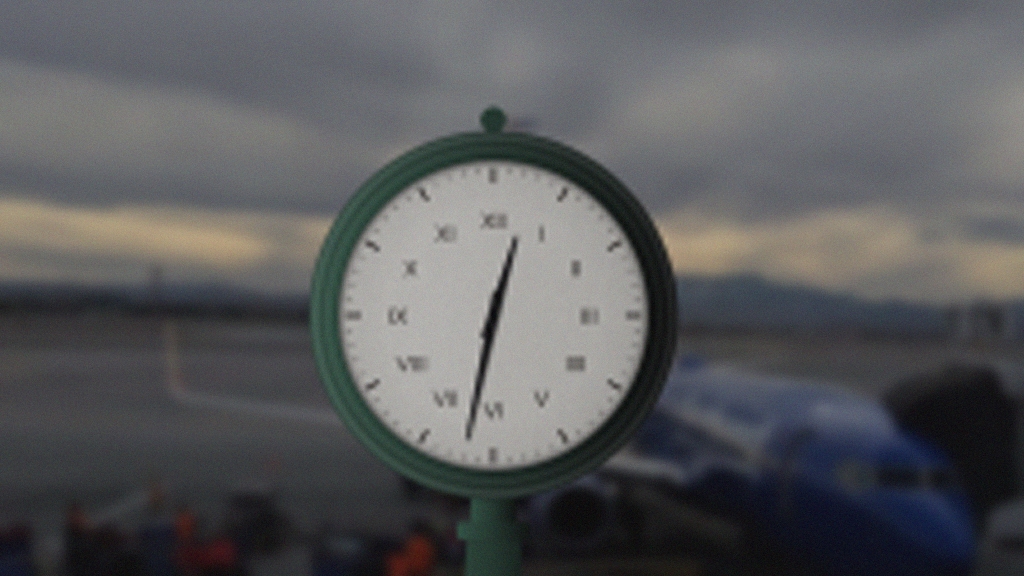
12.32
